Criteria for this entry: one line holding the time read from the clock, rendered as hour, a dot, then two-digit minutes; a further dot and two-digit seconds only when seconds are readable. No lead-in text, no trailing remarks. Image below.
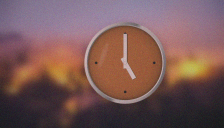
5.00
